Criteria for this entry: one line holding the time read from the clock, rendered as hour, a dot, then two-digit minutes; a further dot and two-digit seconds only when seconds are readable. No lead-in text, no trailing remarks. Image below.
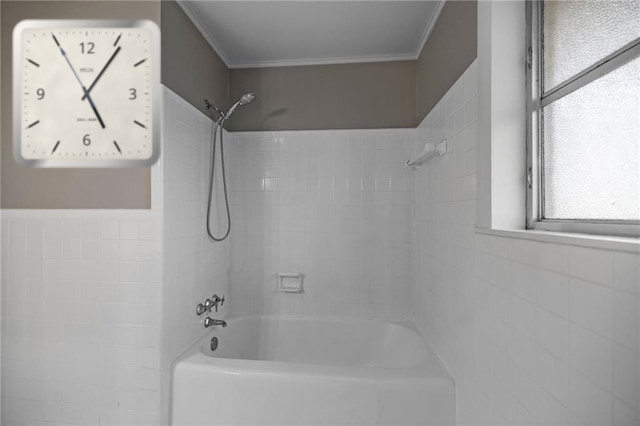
5.05.55
